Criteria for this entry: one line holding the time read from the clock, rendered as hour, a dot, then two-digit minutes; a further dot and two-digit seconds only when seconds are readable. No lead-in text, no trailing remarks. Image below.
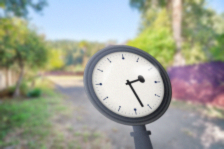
2.27
